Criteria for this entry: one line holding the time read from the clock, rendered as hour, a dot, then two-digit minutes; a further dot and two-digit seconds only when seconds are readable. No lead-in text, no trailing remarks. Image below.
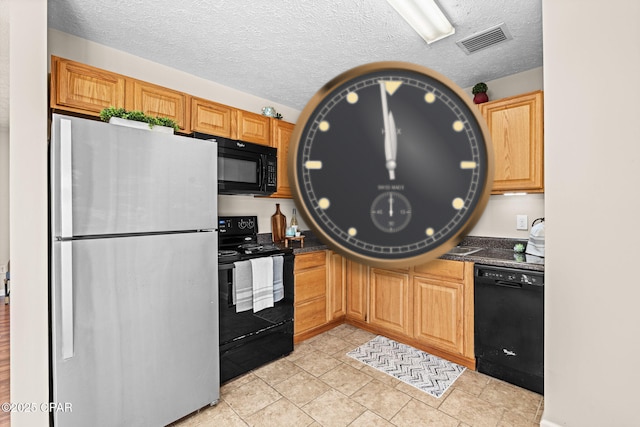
11.59
